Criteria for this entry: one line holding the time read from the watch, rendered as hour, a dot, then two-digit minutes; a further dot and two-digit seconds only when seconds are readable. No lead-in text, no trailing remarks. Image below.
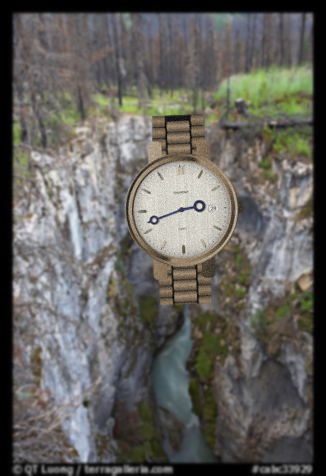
2.42
